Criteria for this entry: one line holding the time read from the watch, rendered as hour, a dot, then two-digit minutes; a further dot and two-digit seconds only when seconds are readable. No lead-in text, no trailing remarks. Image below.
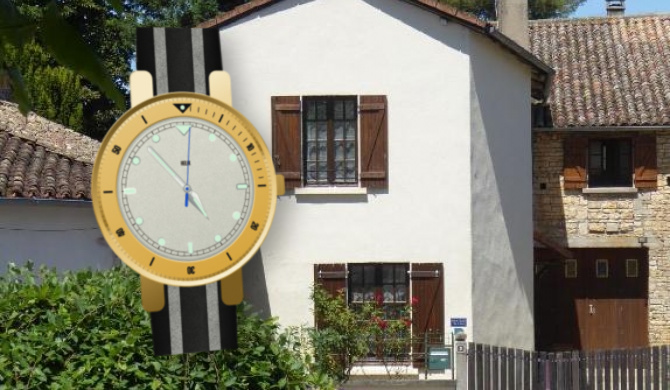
4.53.01
